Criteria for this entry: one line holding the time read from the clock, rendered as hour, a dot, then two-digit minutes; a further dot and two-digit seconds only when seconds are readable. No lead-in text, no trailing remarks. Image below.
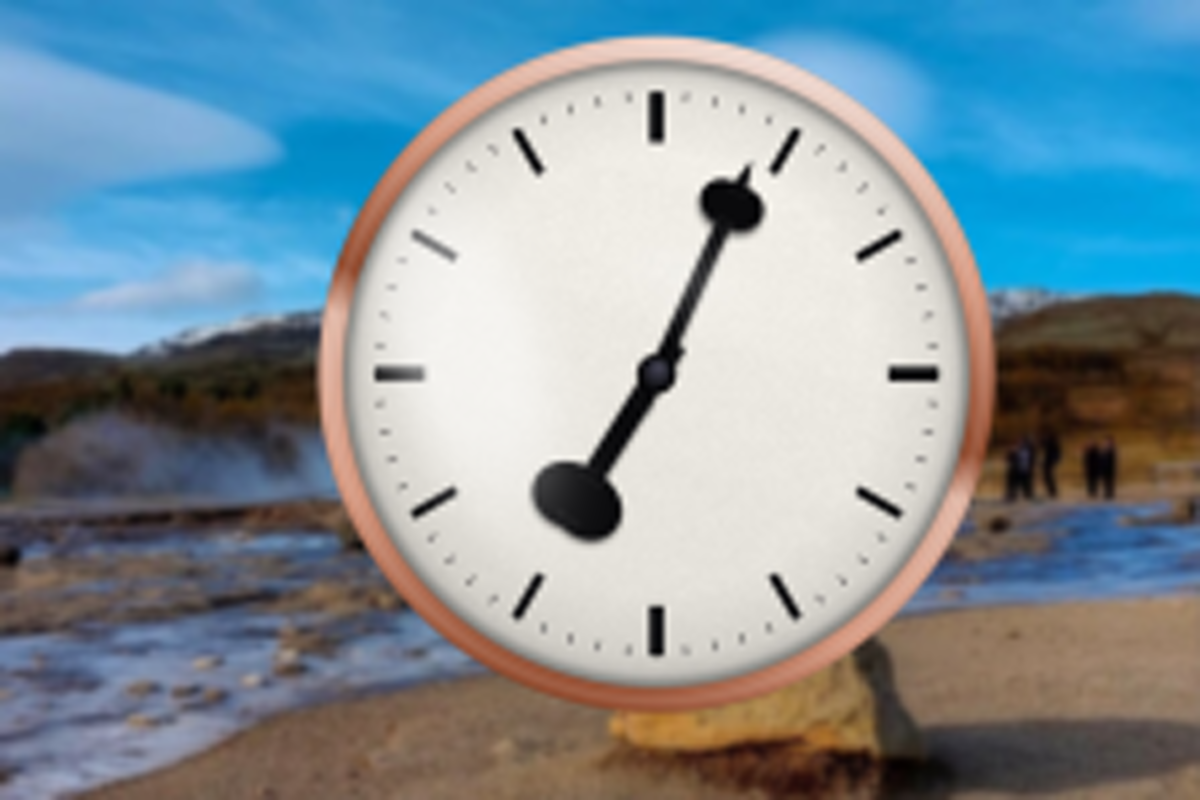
7.04
